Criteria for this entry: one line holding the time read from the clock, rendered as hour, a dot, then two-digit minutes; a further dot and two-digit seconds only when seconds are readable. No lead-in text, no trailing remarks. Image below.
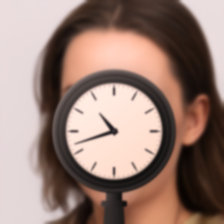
10.42
